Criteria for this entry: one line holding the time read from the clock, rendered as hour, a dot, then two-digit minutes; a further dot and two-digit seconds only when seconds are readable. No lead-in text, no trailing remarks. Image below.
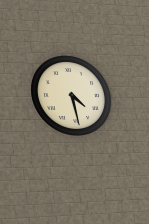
4.29
